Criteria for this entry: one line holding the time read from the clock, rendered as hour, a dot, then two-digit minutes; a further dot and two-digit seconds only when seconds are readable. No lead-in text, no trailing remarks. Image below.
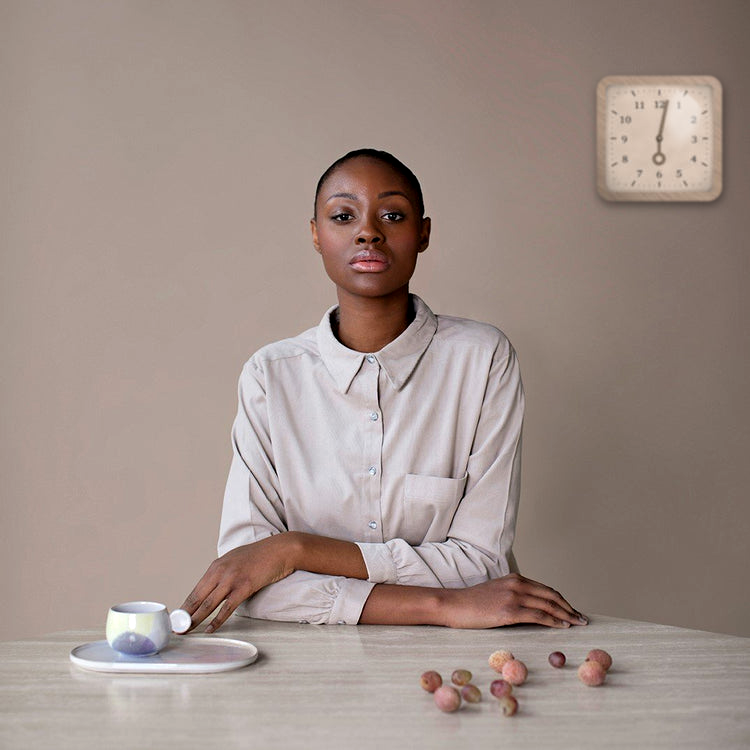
6.02
